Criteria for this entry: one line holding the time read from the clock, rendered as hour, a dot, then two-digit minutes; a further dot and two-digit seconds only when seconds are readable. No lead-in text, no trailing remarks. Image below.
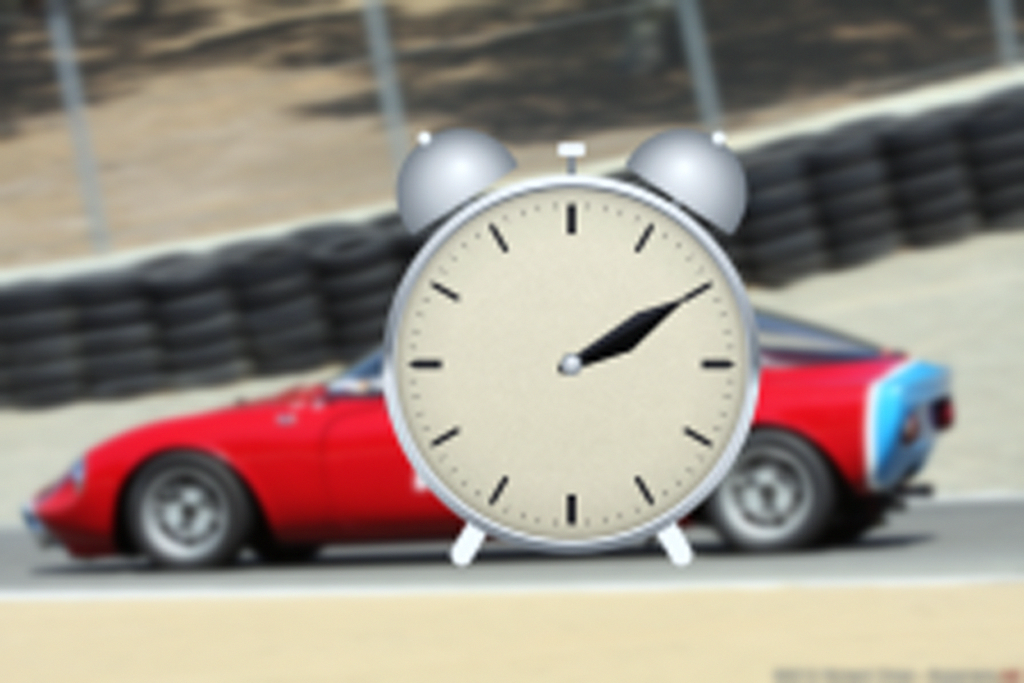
2.10
